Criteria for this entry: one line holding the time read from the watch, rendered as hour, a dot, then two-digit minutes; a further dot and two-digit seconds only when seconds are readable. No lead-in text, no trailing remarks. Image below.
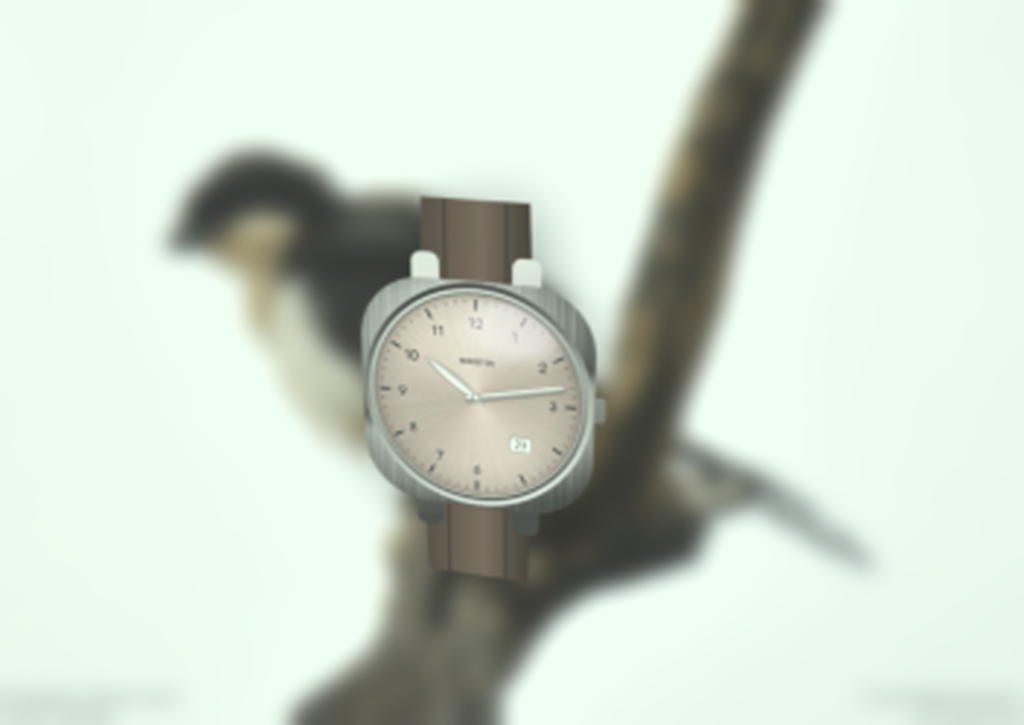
10.13
